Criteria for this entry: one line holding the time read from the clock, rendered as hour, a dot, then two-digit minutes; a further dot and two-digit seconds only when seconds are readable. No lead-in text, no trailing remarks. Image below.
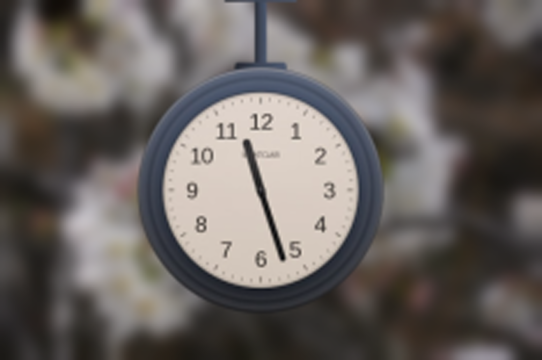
11.27
